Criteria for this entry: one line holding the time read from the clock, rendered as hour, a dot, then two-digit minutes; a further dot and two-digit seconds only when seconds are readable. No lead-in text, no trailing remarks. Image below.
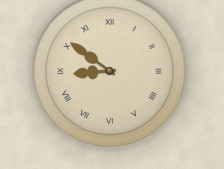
8.51
